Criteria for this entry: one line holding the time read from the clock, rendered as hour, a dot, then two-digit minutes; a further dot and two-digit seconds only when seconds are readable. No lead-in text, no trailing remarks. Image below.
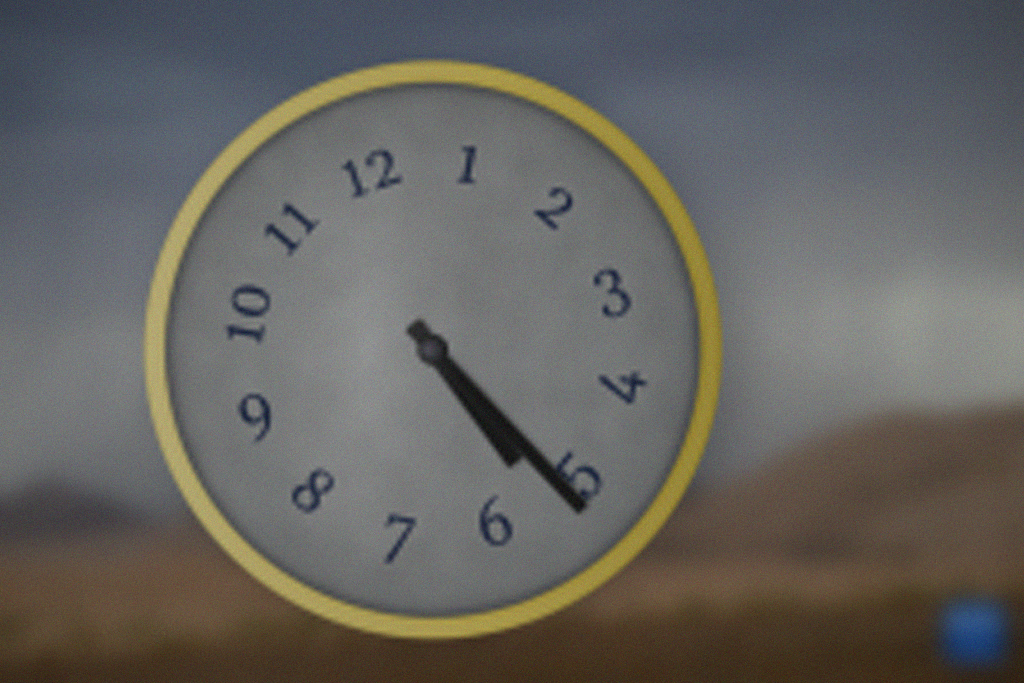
5.26
